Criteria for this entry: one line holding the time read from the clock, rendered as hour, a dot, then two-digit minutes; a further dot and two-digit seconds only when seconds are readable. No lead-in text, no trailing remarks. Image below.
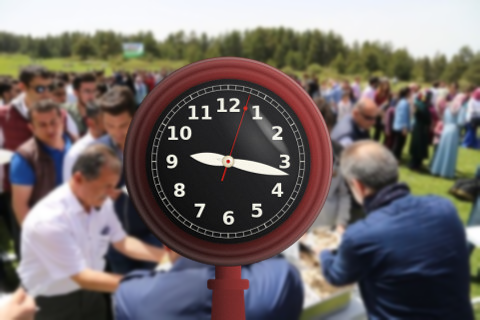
9.17.03
